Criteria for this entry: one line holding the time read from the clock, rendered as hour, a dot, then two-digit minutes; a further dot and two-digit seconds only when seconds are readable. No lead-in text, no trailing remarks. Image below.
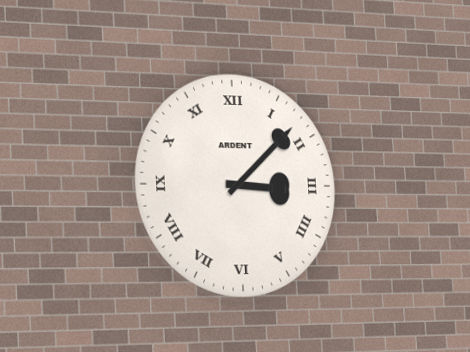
3.08
